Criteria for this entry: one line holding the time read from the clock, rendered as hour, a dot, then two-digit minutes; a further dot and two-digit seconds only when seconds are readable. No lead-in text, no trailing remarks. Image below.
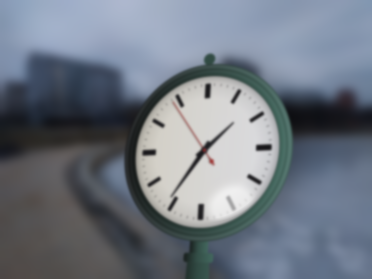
1.35.54
